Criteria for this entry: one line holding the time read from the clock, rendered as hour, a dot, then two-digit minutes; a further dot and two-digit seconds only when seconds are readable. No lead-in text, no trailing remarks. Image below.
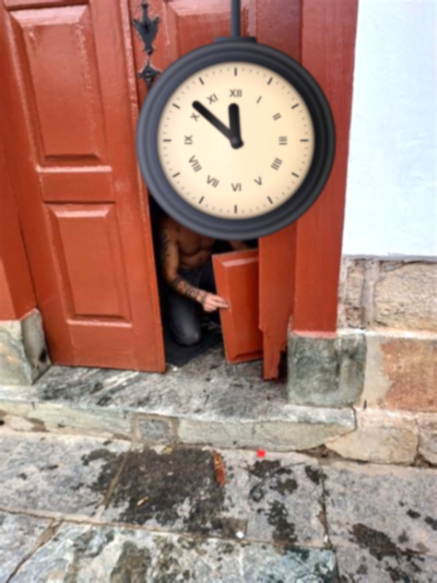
11.52
